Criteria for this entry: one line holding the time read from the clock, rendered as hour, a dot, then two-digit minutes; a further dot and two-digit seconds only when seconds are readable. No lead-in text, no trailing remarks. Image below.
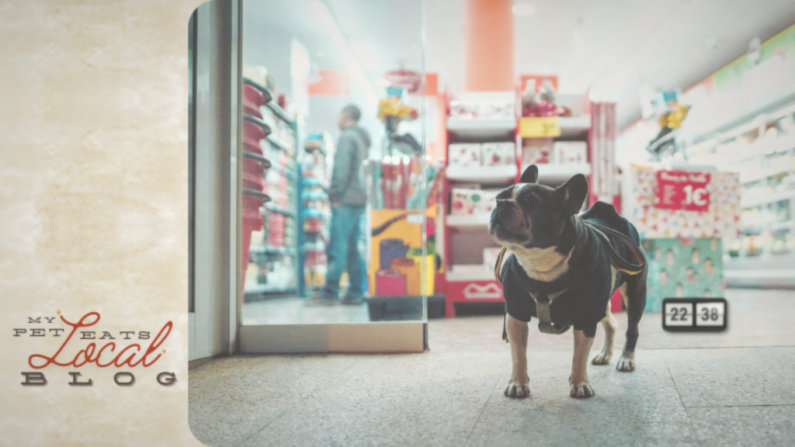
22.38
